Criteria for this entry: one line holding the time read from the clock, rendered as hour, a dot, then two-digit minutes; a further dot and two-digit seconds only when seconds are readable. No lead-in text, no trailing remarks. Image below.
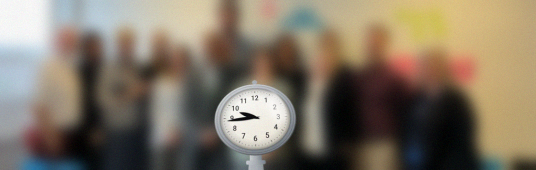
9.44
